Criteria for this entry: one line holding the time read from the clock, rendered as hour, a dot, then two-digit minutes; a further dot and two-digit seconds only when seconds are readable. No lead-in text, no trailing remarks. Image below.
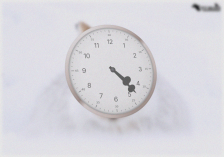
4.23
